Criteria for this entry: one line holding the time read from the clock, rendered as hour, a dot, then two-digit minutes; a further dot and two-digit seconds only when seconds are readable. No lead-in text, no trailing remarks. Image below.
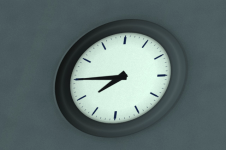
7.45
